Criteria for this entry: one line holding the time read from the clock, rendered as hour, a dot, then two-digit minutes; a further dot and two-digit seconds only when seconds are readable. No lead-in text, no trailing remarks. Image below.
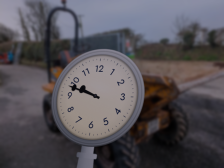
9.48
